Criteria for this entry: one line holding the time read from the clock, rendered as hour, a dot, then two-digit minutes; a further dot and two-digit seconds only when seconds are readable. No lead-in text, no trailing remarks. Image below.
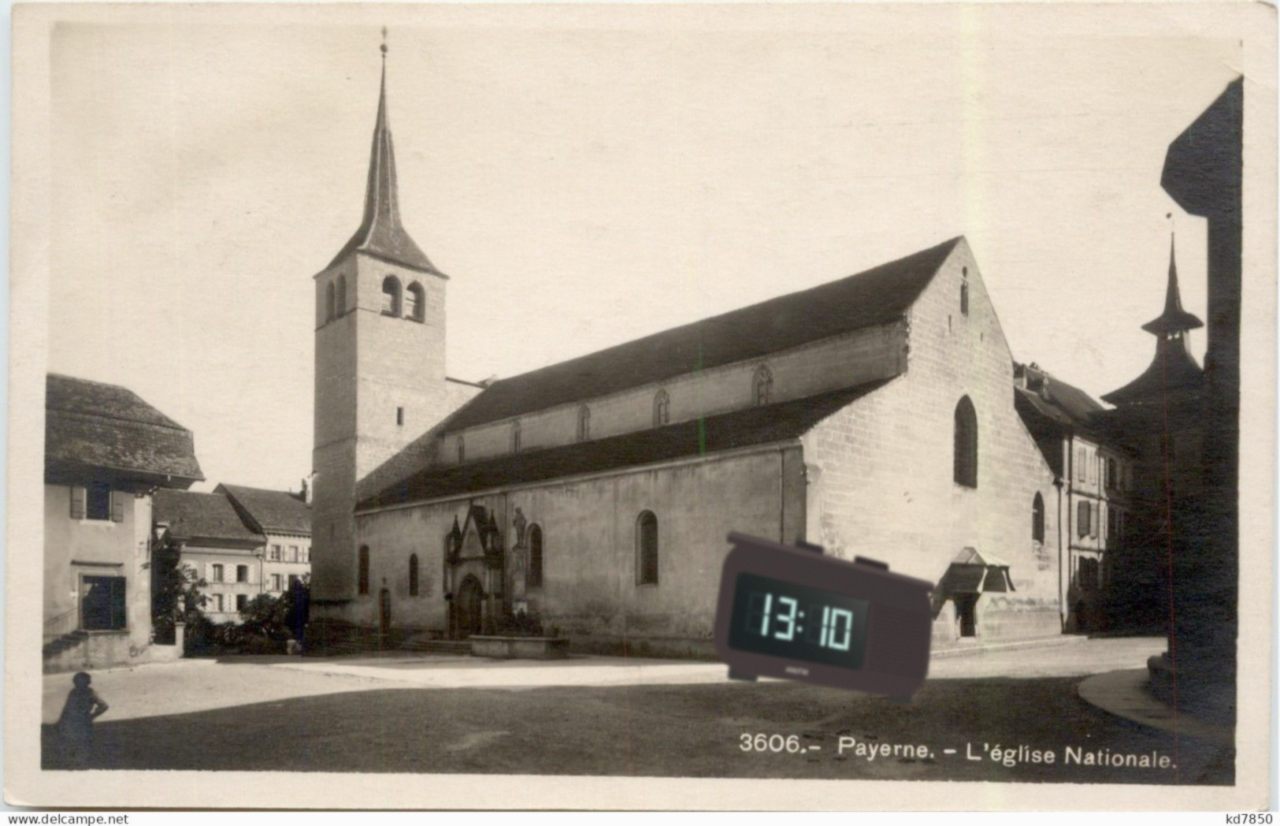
13.10
